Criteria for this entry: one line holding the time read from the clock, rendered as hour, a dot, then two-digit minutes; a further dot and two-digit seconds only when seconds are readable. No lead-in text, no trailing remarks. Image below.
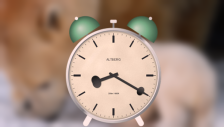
8.20
